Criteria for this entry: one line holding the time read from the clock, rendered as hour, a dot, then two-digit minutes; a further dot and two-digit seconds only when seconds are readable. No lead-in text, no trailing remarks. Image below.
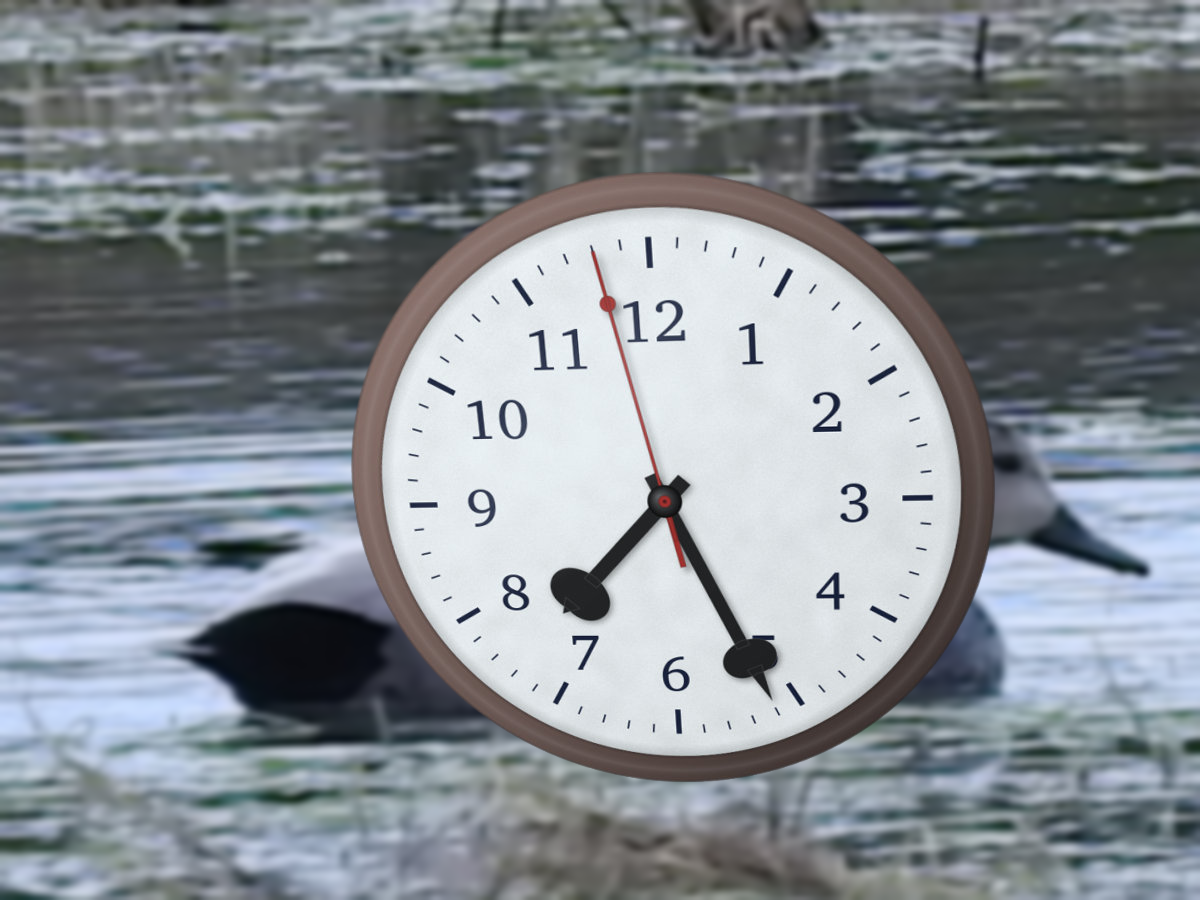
7.25.58
